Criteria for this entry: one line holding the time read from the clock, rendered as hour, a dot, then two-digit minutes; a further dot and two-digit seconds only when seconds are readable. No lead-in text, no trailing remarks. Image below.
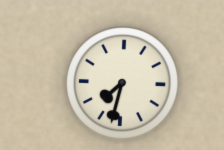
7.32
